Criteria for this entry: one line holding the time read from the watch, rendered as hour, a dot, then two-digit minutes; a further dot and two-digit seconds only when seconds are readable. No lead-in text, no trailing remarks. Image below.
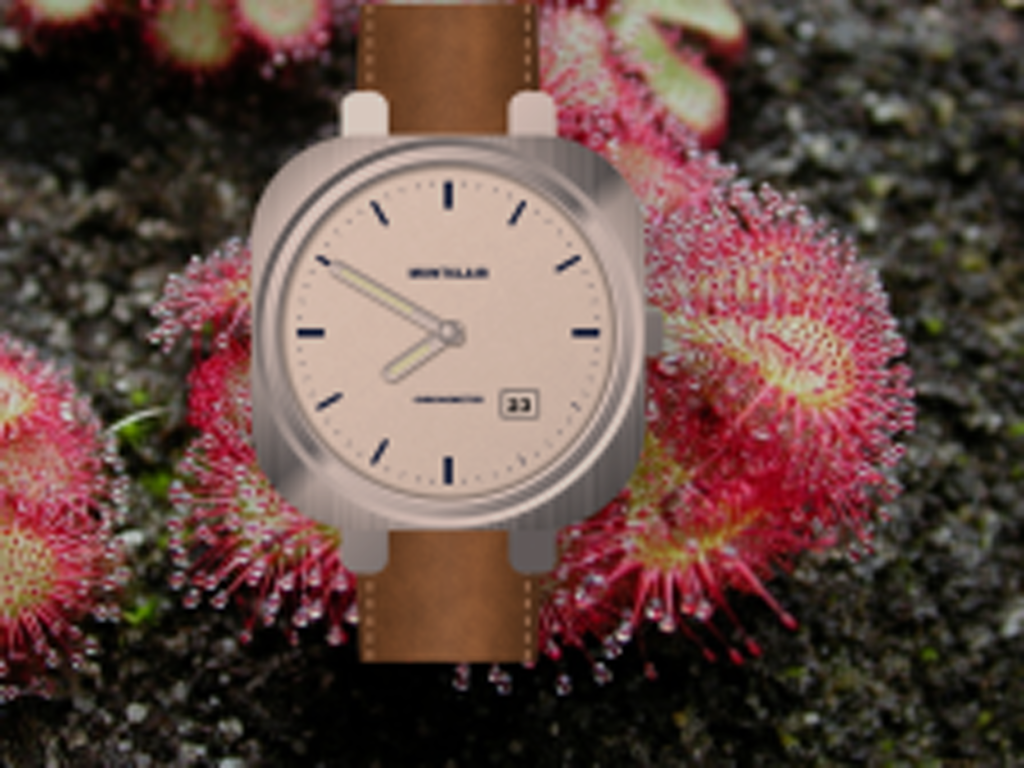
7.50
